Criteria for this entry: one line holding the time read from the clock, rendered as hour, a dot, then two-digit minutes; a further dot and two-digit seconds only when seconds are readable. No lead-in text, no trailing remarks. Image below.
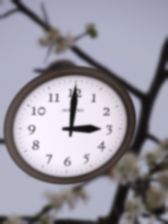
3.00
